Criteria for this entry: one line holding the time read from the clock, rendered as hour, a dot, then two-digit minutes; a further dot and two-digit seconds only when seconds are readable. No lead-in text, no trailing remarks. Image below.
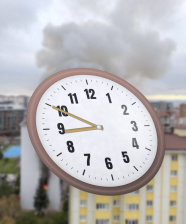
8.50
